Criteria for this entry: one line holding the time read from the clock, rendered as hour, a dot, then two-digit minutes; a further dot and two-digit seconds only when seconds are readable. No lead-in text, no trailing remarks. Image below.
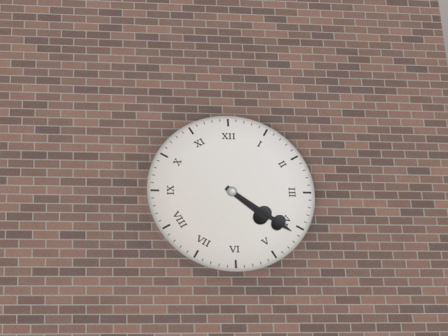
4.21
